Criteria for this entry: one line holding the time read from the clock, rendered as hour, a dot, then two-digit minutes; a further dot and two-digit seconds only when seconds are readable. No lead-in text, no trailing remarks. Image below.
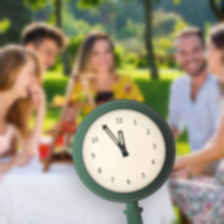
11.55
